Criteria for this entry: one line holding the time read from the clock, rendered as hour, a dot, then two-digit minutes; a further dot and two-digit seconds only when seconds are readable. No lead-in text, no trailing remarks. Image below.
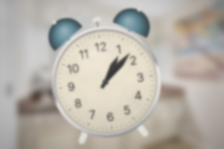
1.08
